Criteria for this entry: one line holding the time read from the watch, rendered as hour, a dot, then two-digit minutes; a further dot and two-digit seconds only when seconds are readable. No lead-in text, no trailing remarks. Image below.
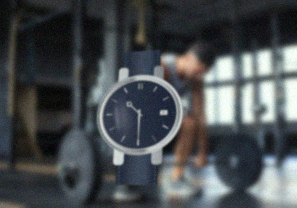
10.30
